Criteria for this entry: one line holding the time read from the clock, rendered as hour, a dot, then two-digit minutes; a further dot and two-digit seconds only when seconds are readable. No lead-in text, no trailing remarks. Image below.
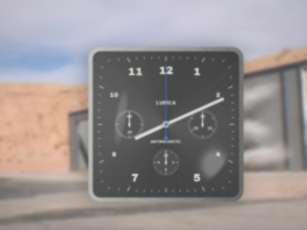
8.11
